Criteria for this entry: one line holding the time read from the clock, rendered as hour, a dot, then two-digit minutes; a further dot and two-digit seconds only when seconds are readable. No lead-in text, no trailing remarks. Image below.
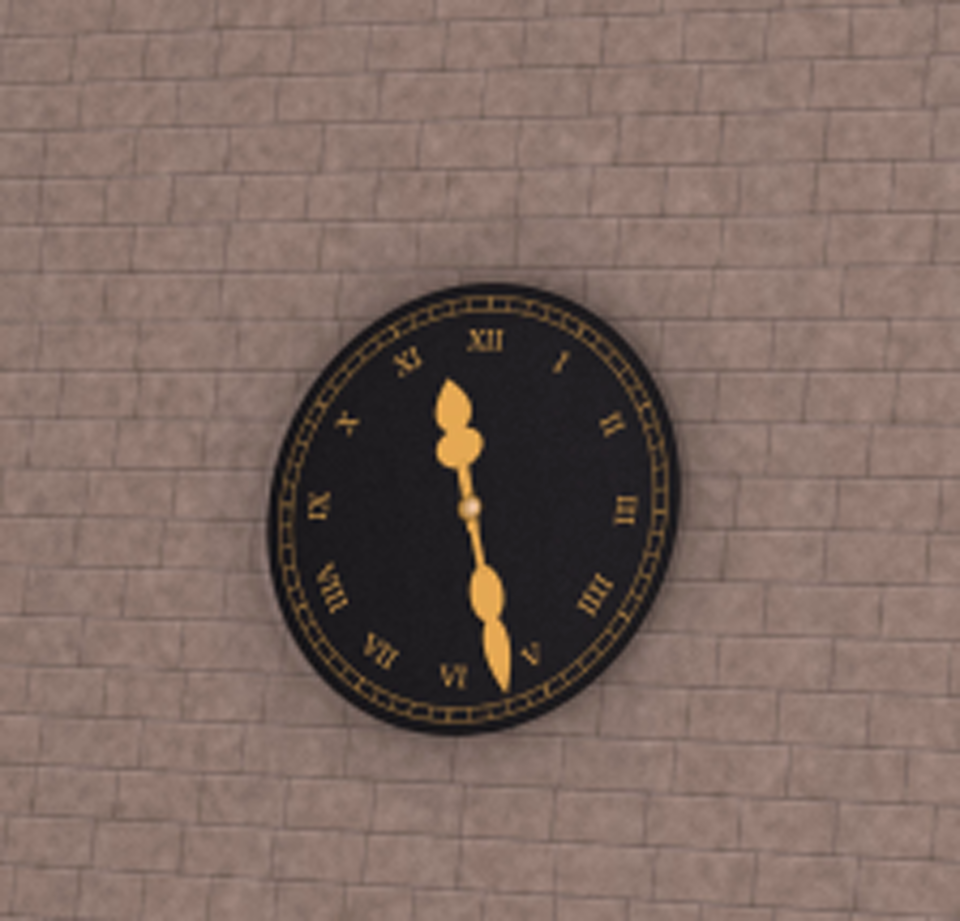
11.27
